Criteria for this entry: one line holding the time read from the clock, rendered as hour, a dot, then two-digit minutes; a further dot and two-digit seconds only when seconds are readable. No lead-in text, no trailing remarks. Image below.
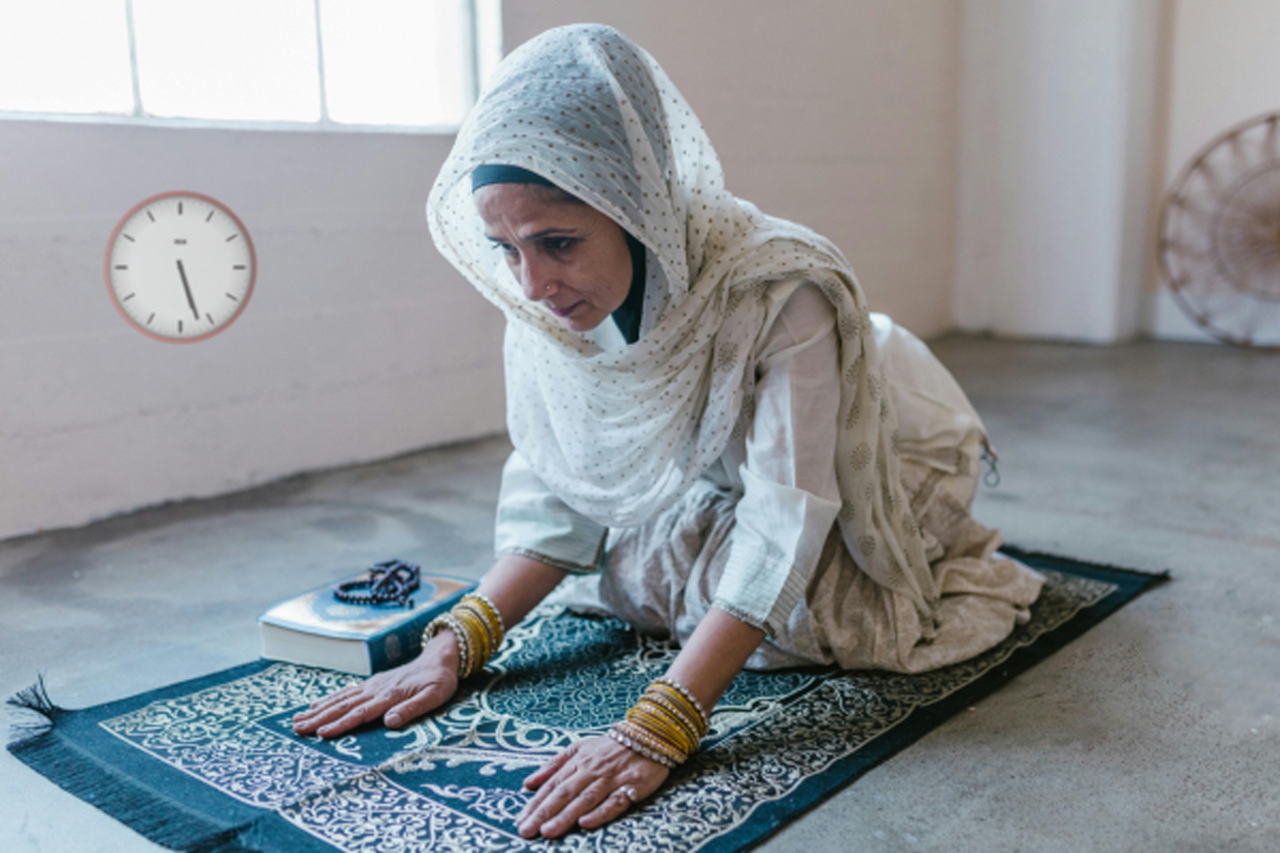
5.27
